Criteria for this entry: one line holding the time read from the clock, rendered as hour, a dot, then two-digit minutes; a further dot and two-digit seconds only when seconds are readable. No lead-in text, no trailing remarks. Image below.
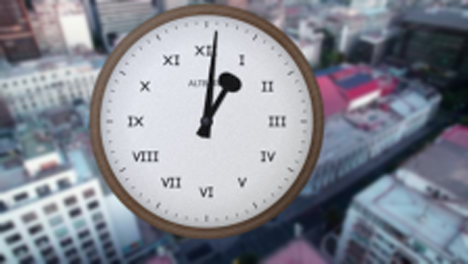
1.01
